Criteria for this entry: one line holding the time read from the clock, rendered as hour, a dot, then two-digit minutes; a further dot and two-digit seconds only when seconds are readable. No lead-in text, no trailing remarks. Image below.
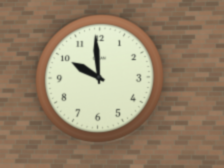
9.59
